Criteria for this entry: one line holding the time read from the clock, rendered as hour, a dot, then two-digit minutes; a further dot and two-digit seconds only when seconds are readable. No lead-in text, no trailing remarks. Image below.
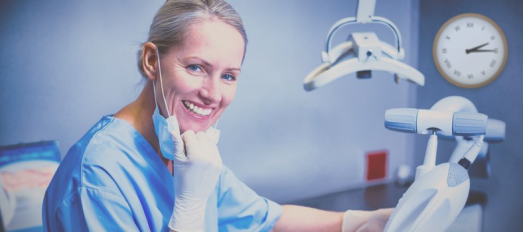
2.15
